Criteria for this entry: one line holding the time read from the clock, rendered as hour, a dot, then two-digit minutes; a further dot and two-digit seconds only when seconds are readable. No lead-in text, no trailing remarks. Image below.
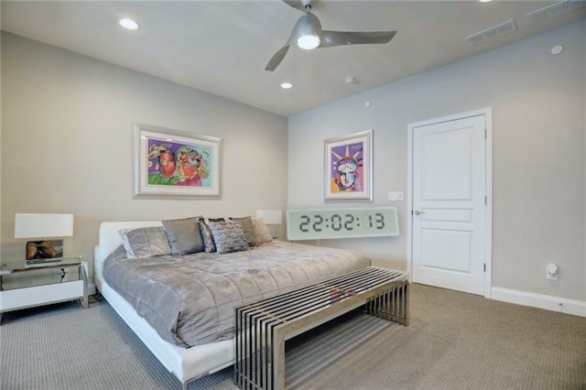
22.02.13
